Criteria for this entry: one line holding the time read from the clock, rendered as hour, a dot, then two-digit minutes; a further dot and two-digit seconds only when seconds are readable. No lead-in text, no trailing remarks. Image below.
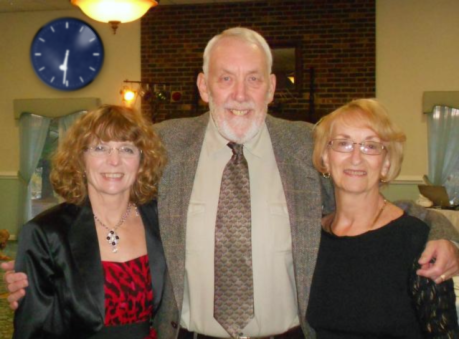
6.31
